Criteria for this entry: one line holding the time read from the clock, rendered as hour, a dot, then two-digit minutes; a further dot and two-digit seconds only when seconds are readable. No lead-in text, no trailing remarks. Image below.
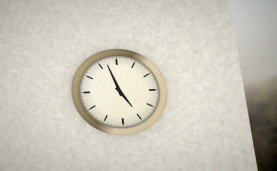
4.57
